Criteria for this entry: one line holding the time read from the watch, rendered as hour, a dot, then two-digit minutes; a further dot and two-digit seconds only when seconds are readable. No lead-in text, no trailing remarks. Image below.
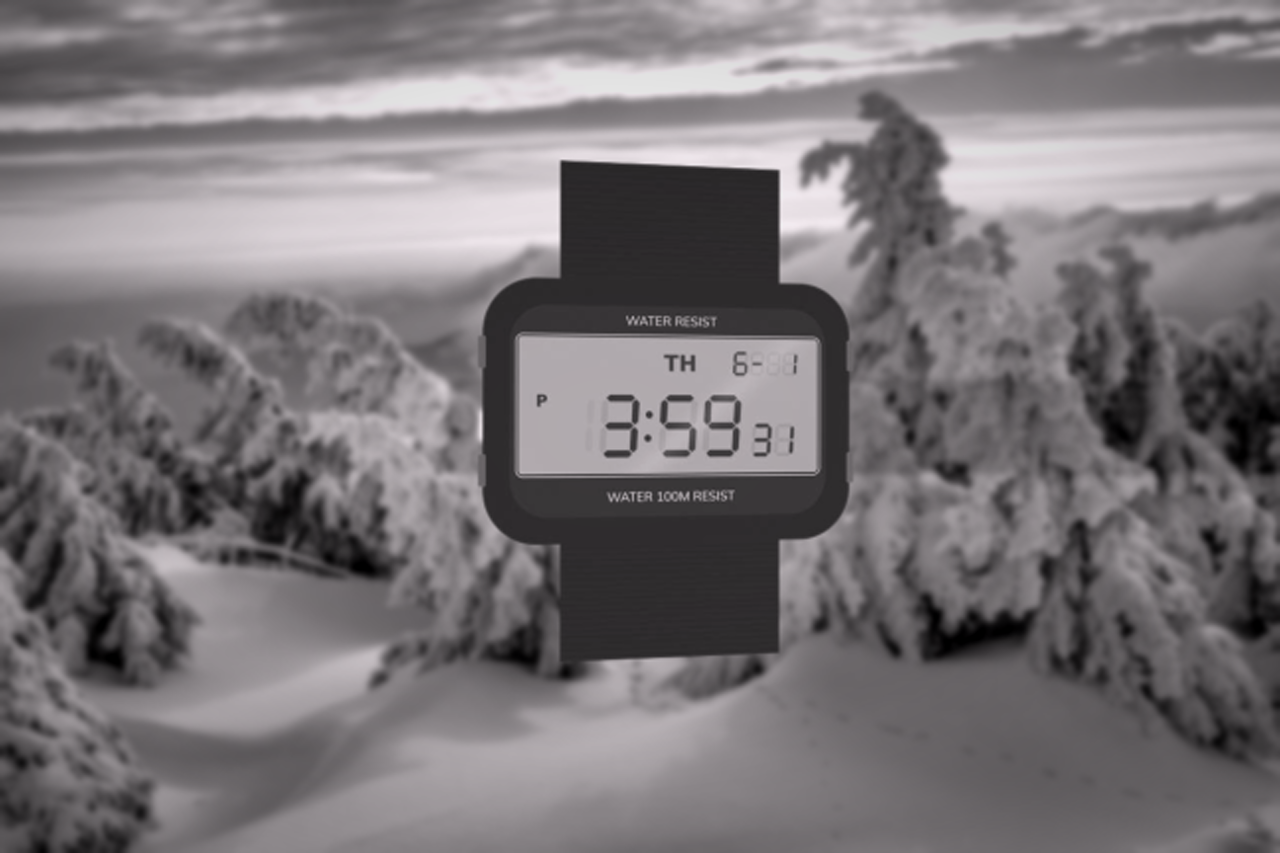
3.59.31
